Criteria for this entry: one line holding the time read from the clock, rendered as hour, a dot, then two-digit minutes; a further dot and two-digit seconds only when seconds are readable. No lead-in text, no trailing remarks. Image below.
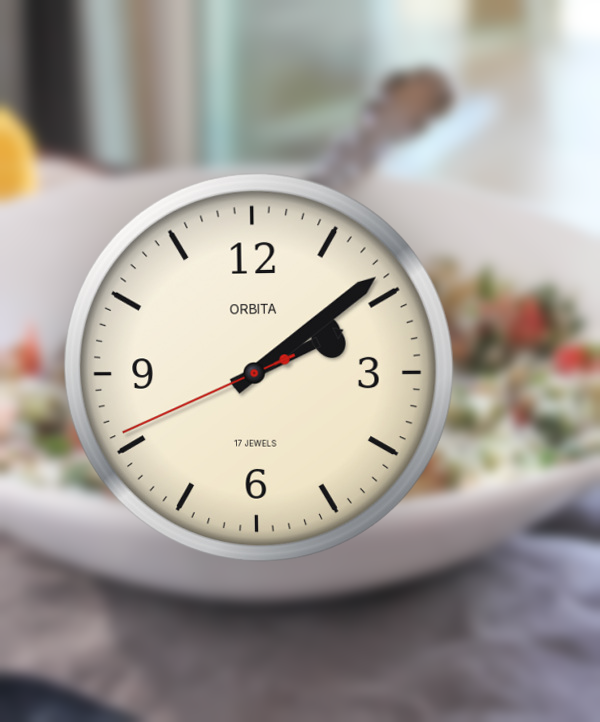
2.08.41
